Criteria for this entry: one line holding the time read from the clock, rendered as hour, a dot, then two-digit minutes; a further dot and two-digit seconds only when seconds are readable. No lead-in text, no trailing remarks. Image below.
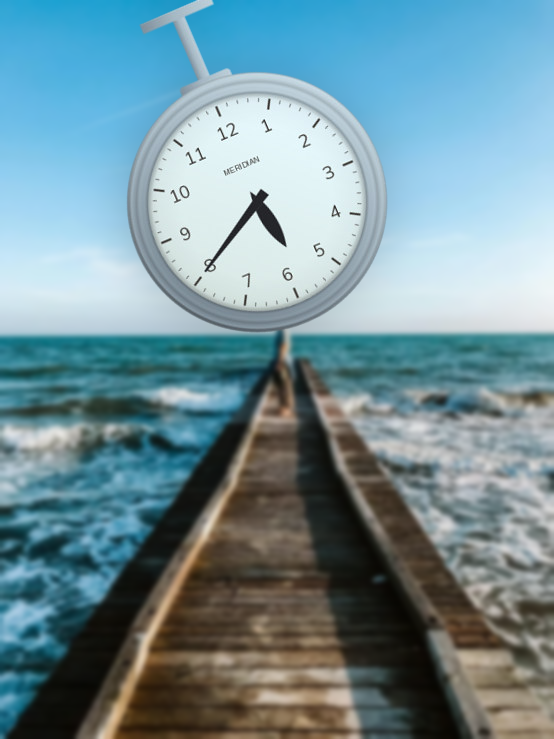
5.40
